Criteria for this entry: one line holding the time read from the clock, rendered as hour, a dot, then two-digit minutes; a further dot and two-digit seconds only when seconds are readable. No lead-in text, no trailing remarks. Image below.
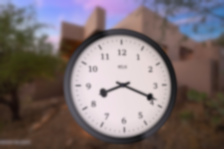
8.19
